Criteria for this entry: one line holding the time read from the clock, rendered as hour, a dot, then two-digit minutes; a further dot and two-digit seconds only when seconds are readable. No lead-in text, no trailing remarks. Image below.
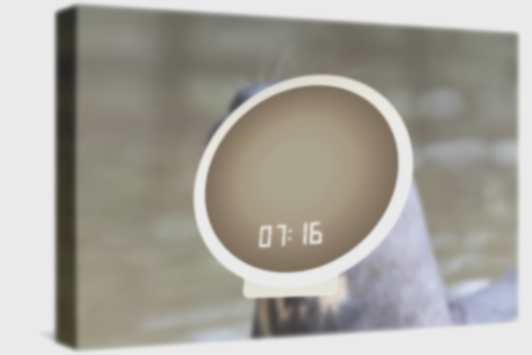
7.16
